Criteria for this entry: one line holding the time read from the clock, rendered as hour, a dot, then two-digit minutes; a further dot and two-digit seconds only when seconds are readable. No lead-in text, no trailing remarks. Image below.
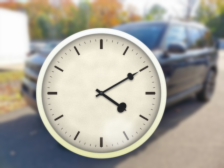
4.10
